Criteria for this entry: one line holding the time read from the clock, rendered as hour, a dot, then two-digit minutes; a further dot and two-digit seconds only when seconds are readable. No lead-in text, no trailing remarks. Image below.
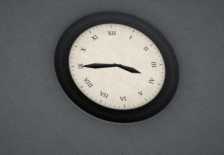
3.45
